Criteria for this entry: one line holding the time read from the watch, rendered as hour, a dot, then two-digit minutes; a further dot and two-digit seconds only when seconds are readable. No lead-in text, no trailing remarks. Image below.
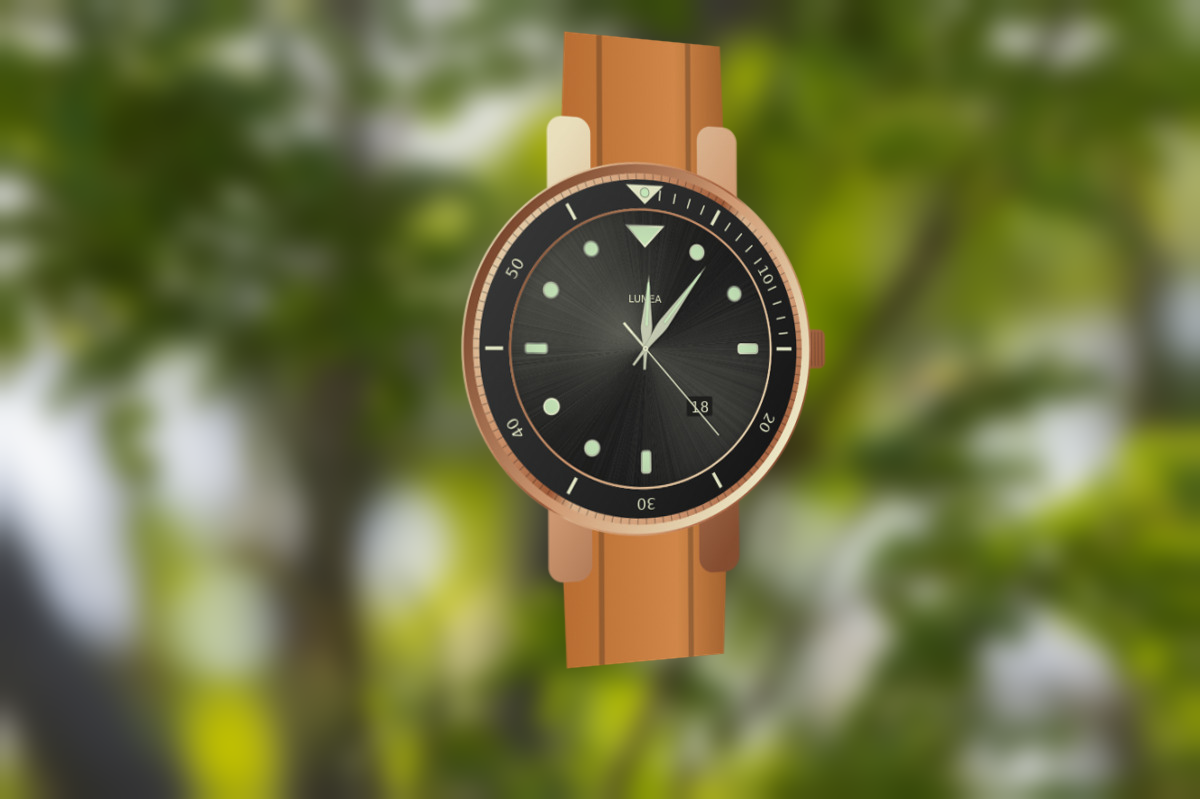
12.06.23
